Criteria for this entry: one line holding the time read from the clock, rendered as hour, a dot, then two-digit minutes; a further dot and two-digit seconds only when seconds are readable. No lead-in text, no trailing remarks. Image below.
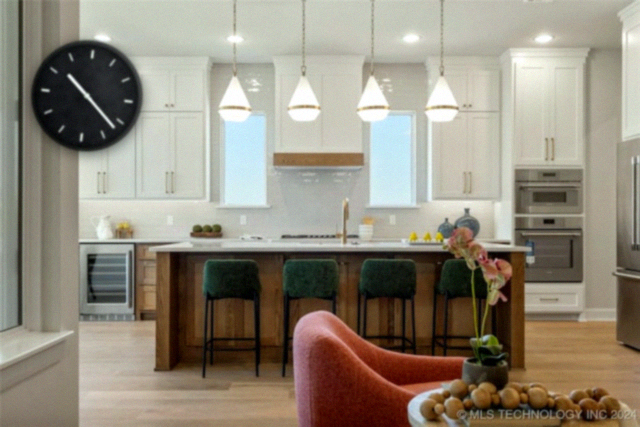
10.22
